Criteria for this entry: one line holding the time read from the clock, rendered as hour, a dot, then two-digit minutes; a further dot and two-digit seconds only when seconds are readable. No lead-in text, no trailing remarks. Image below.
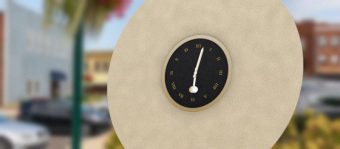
6.02
